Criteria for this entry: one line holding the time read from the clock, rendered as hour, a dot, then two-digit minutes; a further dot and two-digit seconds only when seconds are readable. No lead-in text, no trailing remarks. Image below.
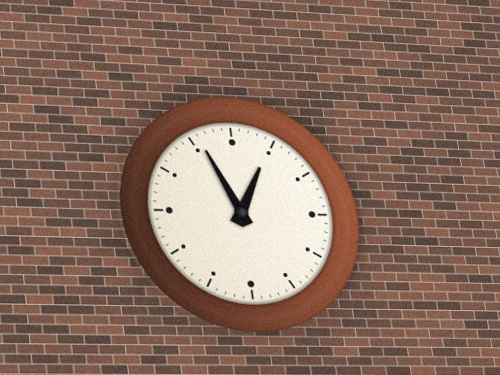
12.56
